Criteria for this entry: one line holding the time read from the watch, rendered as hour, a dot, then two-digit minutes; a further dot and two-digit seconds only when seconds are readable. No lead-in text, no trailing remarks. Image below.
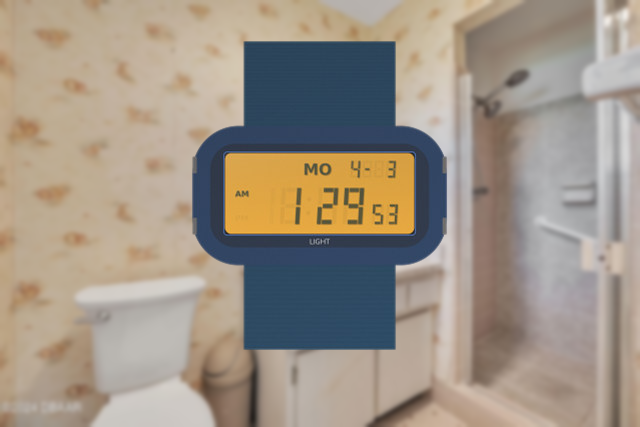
1.29.53
